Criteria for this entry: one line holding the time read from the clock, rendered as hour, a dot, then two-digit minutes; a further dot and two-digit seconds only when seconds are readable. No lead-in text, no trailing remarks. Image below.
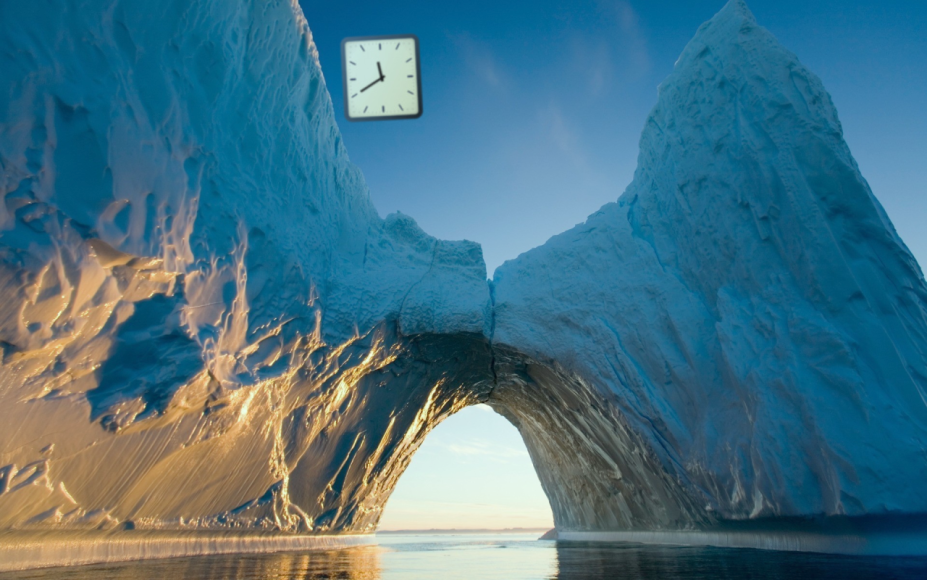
11.40
